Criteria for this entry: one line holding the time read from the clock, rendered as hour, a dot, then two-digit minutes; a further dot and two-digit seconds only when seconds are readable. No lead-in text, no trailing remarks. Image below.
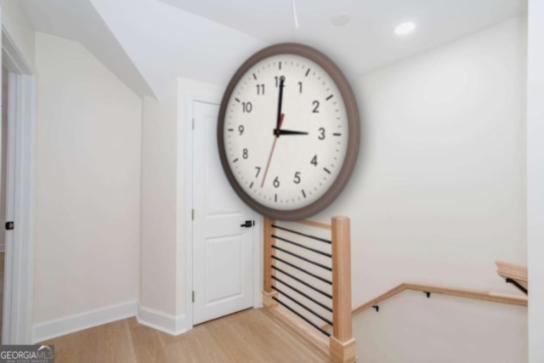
3.00.33
